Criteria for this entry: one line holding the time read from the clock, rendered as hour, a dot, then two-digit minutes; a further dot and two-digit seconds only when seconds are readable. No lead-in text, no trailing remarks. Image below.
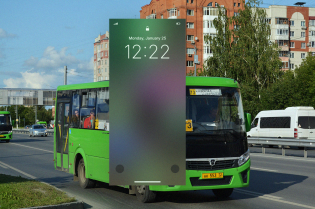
12.22
